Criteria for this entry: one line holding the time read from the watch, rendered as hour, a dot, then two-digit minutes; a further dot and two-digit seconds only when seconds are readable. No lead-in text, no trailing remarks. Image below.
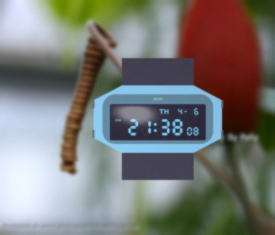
21.38
